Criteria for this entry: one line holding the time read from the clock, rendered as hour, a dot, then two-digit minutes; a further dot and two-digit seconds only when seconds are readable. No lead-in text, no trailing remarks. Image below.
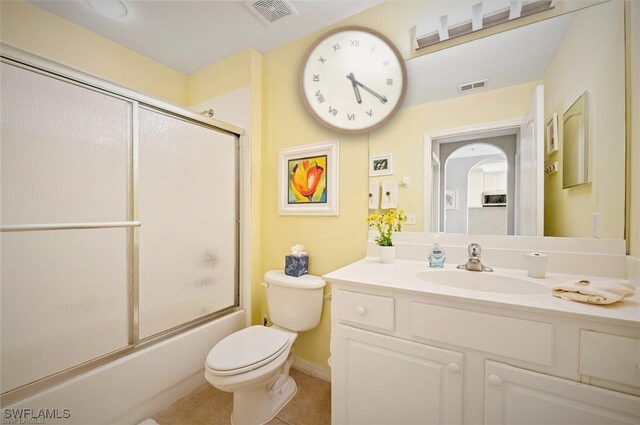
5.20
